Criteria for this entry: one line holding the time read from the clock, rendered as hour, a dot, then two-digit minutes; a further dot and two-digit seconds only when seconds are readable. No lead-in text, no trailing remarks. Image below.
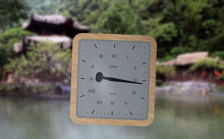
9.16
